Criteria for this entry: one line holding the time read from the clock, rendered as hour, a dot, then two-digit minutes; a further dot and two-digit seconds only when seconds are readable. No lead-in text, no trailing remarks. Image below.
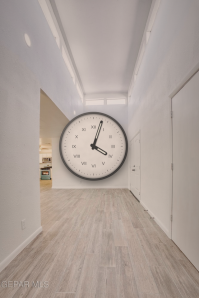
4.03
